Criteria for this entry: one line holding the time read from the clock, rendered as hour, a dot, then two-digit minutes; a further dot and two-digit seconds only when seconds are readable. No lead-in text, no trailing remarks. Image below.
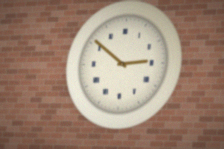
2.51
